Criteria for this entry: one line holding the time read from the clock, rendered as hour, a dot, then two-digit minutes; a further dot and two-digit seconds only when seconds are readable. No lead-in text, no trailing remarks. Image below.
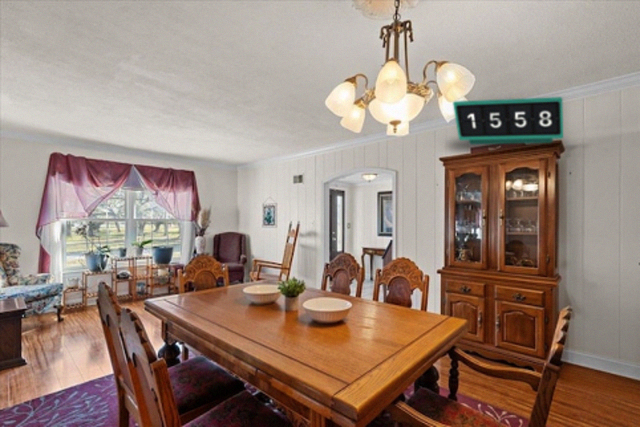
15.58
